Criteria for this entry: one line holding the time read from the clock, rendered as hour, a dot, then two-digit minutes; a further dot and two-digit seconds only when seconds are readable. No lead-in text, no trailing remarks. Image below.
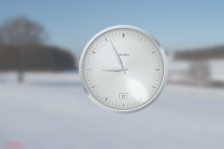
8.56
